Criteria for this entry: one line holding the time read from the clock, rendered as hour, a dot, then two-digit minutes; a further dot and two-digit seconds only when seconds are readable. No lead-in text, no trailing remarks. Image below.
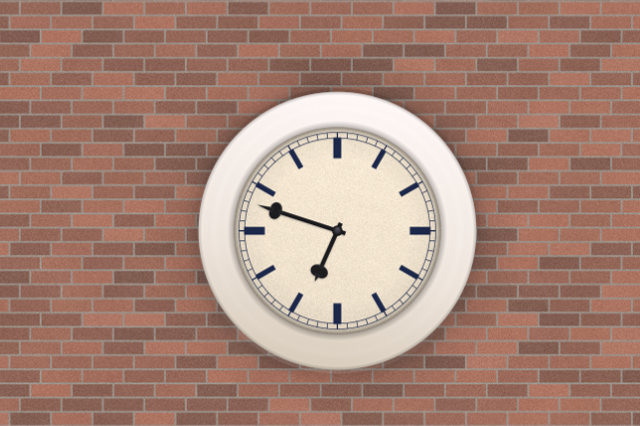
6.48
